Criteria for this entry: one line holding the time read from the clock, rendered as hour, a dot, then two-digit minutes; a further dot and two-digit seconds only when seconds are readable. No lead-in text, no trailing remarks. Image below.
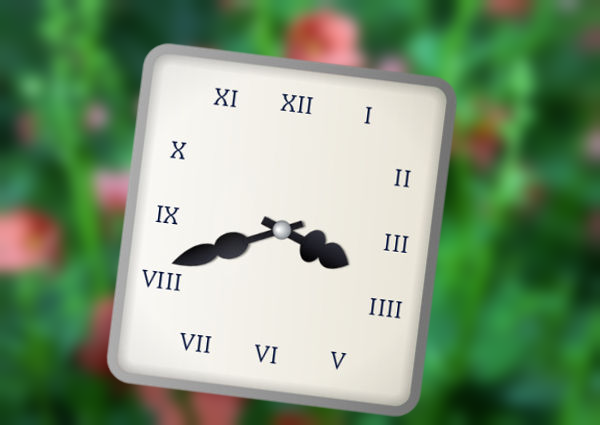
3.41
